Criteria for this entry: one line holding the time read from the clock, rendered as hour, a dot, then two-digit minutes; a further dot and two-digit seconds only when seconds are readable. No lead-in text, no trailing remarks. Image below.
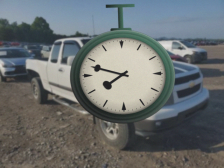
7.48
